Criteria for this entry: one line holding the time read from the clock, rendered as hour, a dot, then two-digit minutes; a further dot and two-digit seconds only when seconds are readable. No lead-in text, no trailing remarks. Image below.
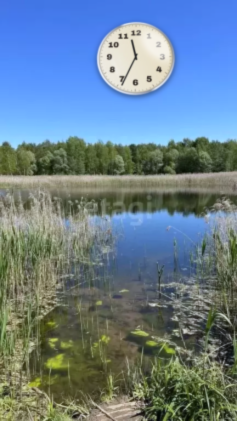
11.34
